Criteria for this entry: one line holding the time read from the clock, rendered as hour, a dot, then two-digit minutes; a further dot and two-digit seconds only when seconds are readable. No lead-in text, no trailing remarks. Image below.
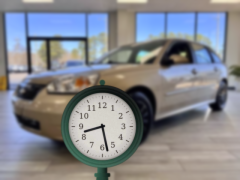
8.28
